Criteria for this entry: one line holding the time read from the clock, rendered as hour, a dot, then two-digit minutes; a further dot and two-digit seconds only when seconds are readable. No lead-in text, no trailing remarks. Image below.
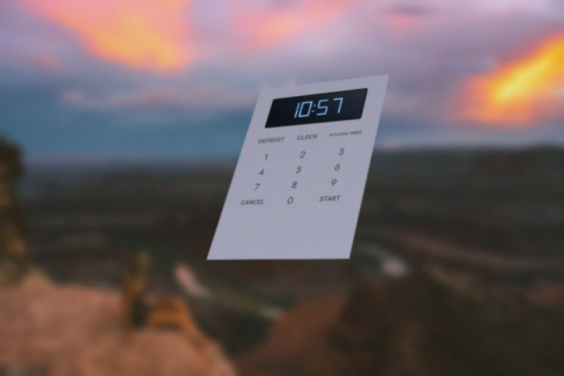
10.57
